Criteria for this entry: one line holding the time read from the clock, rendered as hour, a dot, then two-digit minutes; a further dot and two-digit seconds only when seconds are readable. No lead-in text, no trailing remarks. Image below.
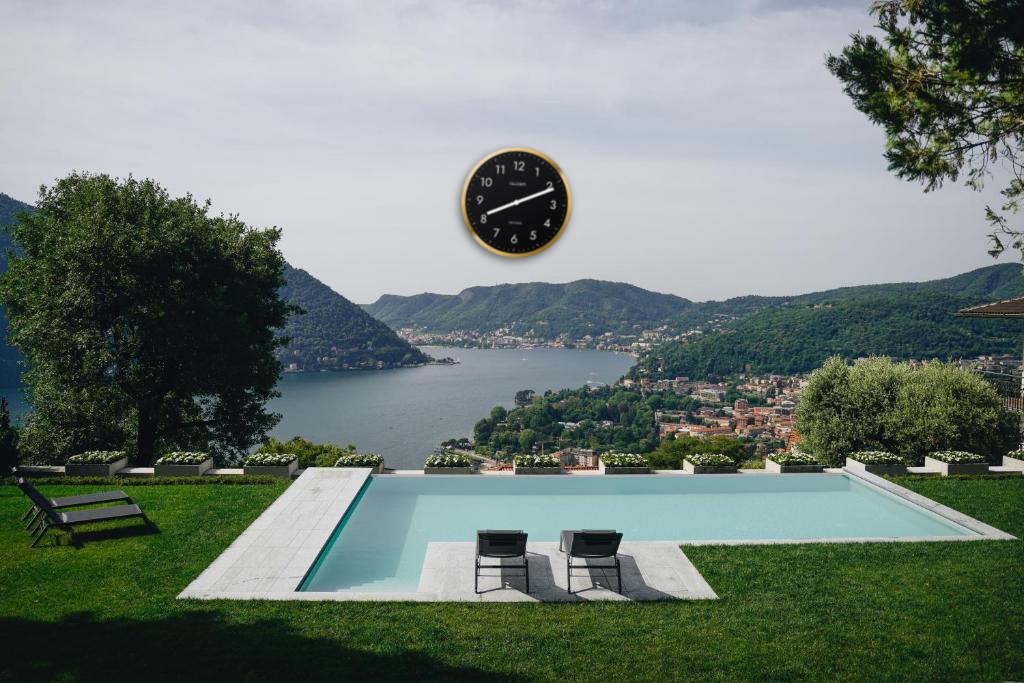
8.11
